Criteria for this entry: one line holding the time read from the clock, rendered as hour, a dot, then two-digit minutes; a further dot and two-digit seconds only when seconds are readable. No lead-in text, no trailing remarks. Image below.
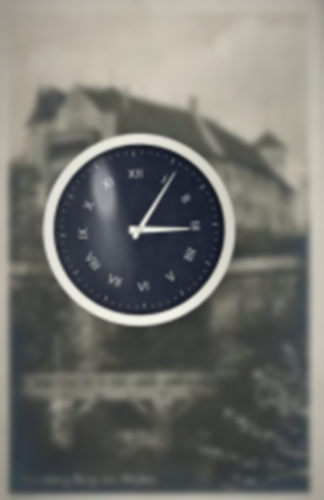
3.06
